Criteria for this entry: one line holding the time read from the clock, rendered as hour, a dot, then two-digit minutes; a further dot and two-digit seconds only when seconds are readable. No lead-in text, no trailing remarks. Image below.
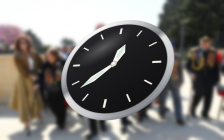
12.38
